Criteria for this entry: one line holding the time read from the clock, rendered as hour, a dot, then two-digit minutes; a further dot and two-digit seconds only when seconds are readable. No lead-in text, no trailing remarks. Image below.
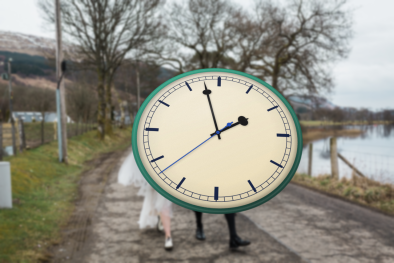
1.57.38
